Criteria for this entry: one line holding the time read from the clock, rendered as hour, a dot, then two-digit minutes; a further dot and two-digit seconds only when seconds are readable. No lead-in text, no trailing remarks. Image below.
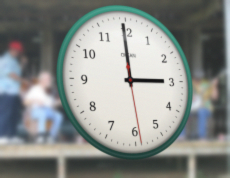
2.59.29
